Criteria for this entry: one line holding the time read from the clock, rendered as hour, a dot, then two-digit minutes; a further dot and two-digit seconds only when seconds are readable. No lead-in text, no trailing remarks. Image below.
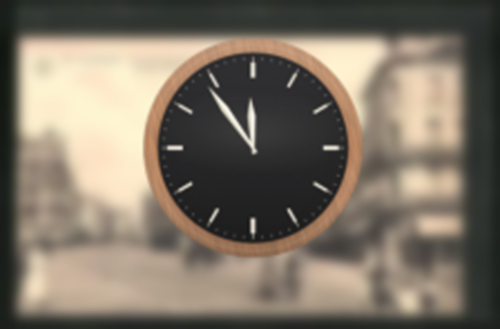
11.54
